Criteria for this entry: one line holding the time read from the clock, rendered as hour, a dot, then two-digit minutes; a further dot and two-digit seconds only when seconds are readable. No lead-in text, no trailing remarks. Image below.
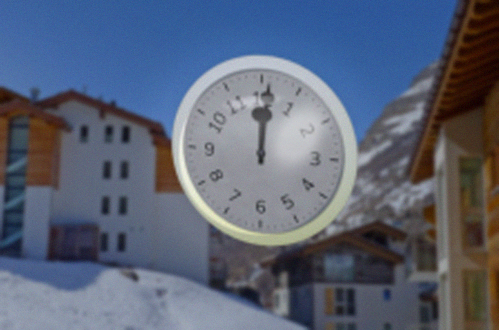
12.01
